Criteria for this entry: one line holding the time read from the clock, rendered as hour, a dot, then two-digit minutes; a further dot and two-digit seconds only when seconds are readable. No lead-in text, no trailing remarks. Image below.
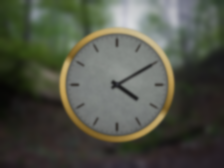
4.10
